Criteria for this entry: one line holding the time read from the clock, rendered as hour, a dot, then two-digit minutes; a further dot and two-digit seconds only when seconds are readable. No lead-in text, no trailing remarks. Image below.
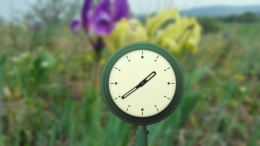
1.39
